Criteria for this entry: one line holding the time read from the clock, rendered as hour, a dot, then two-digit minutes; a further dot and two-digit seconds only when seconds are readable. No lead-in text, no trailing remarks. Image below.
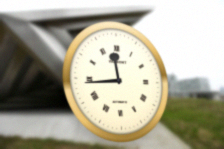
11.44
